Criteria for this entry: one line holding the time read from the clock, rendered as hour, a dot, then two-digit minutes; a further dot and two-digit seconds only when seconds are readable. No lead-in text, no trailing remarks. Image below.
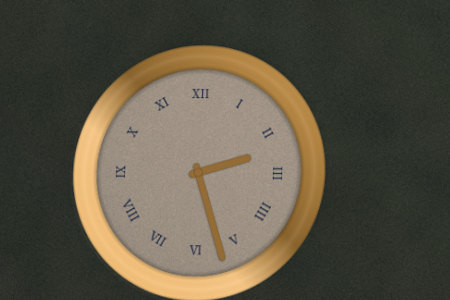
2.27
